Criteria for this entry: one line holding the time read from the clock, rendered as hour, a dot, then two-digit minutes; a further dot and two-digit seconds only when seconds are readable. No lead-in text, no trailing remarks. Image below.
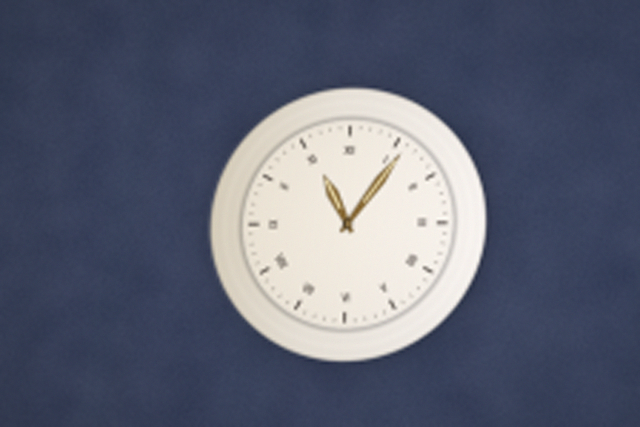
11.06
